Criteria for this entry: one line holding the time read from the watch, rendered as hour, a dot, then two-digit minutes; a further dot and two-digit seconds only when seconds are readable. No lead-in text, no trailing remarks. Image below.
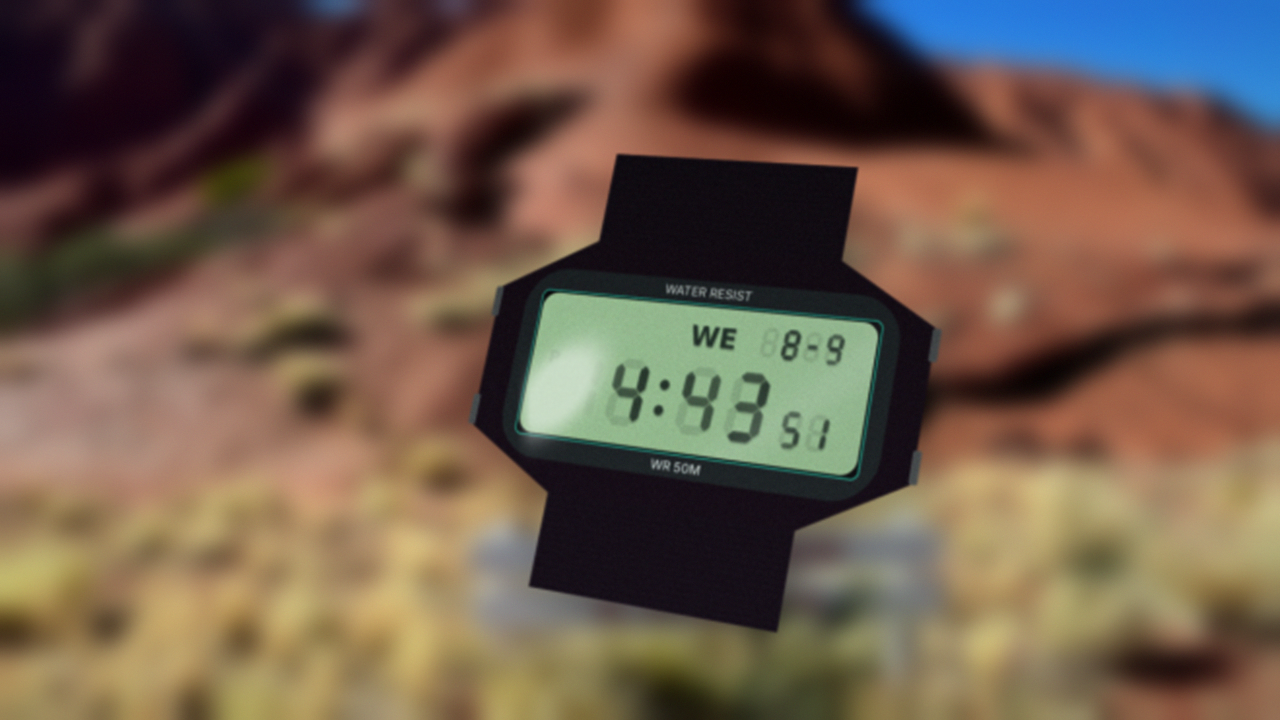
4.43.51
